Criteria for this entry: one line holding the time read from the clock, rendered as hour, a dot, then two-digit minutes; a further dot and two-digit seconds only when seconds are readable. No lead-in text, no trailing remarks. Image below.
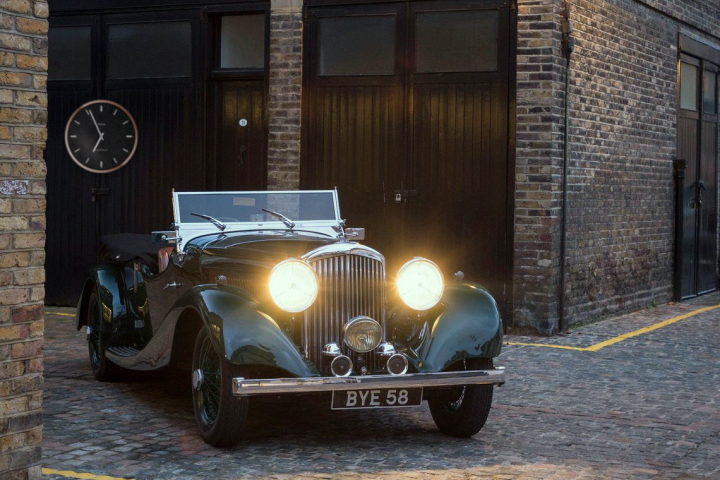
6.56
